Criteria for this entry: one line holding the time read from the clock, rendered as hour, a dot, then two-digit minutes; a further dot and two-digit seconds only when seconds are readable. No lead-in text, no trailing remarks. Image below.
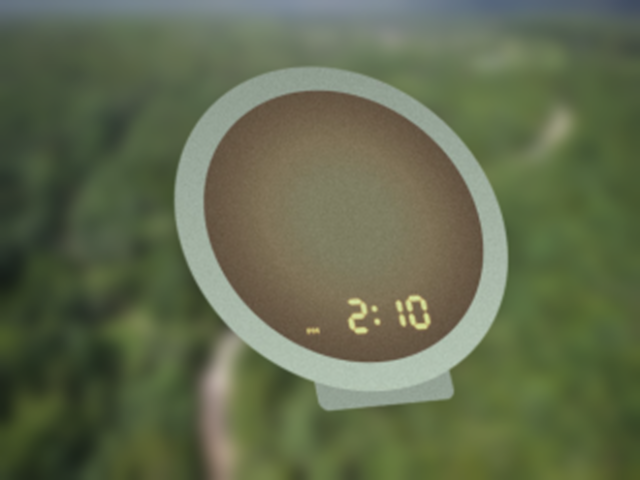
2.10
